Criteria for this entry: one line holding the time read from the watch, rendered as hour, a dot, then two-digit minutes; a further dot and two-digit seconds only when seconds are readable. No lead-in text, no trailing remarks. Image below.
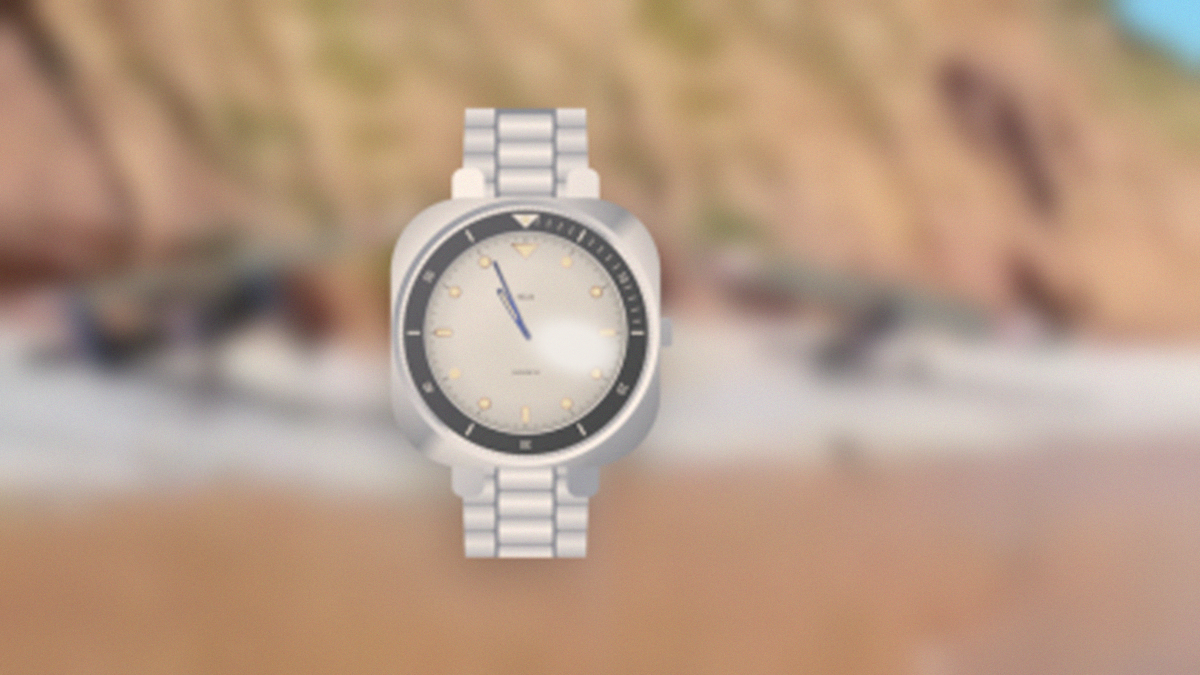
10.56
